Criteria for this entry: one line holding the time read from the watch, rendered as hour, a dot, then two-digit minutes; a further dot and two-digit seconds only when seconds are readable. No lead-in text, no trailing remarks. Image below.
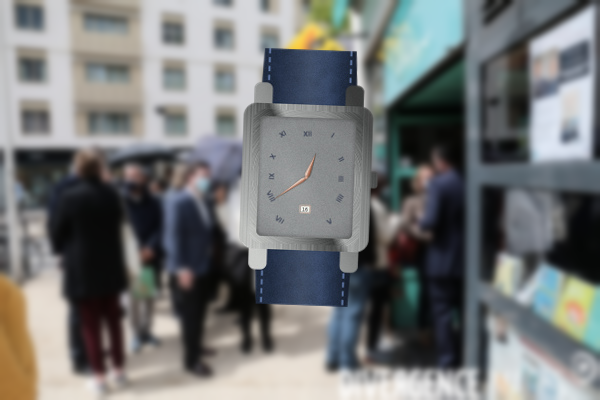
12.39
